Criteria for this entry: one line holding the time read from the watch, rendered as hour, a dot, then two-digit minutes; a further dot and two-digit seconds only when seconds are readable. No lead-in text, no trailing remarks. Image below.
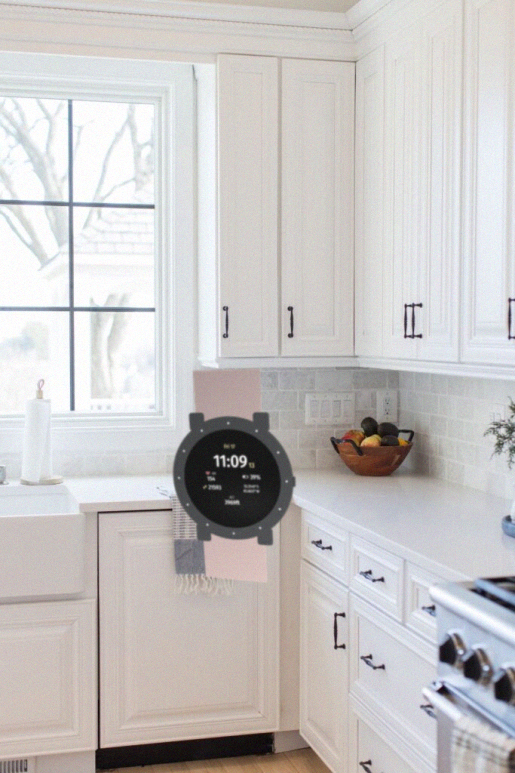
11.09
